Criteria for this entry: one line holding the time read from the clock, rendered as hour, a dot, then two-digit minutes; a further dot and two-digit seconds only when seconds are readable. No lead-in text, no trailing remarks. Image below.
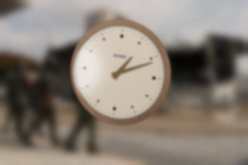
1.11
